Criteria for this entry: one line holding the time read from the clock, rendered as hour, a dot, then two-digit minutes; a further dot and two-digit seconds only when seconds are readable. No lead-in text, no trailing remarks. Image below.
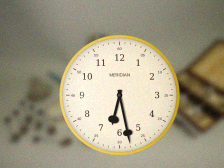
6.28
